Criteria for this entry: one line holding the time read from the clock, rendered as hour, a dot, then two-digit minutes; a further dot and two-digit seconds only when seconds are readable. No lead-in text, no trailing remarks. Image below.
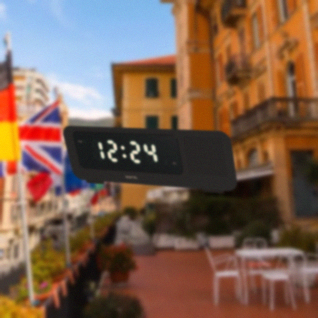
12.24
